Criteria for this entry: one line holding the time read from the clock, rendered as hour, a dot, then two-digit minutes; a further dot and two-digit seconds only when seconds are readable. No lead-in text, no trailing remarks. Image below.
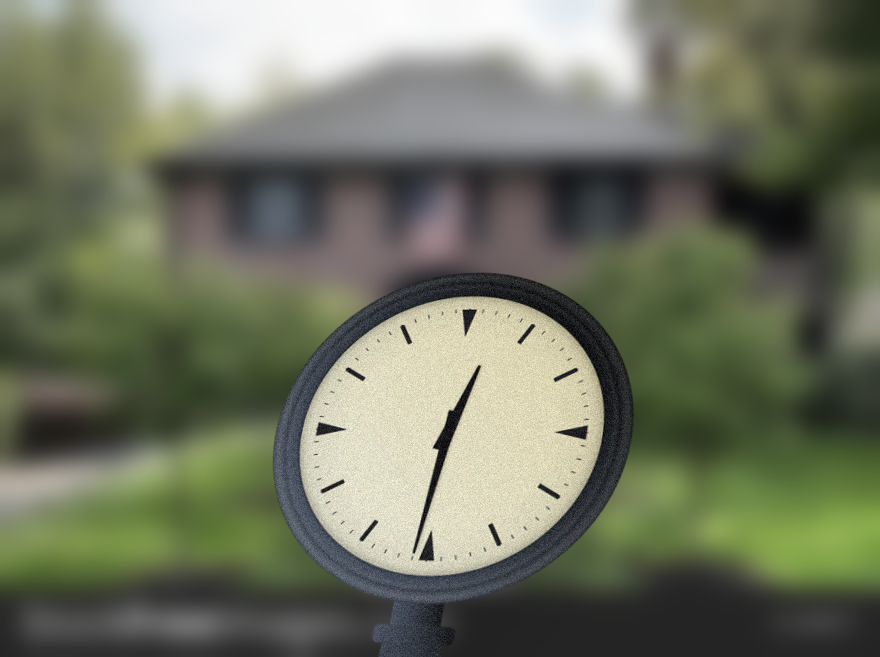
12.31
